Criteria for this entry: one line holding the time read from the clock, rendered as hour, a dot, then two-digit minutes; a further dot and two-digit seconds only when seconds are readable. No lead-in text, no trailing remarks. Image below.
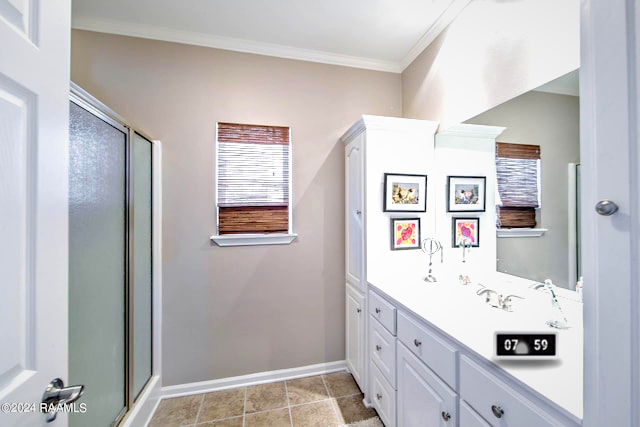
7.59
